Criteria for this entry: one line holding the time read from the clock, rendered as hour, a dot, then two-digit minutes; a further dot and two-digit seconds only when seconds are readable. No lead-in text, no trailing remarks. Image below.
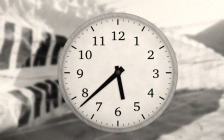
5.38
